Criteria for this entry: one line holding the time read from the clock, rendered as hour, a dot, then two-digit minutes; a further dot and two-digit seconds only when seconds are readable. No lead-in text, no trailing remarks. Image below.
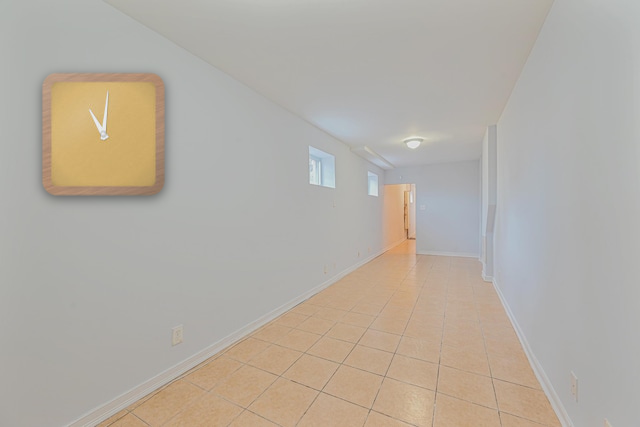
11.01
